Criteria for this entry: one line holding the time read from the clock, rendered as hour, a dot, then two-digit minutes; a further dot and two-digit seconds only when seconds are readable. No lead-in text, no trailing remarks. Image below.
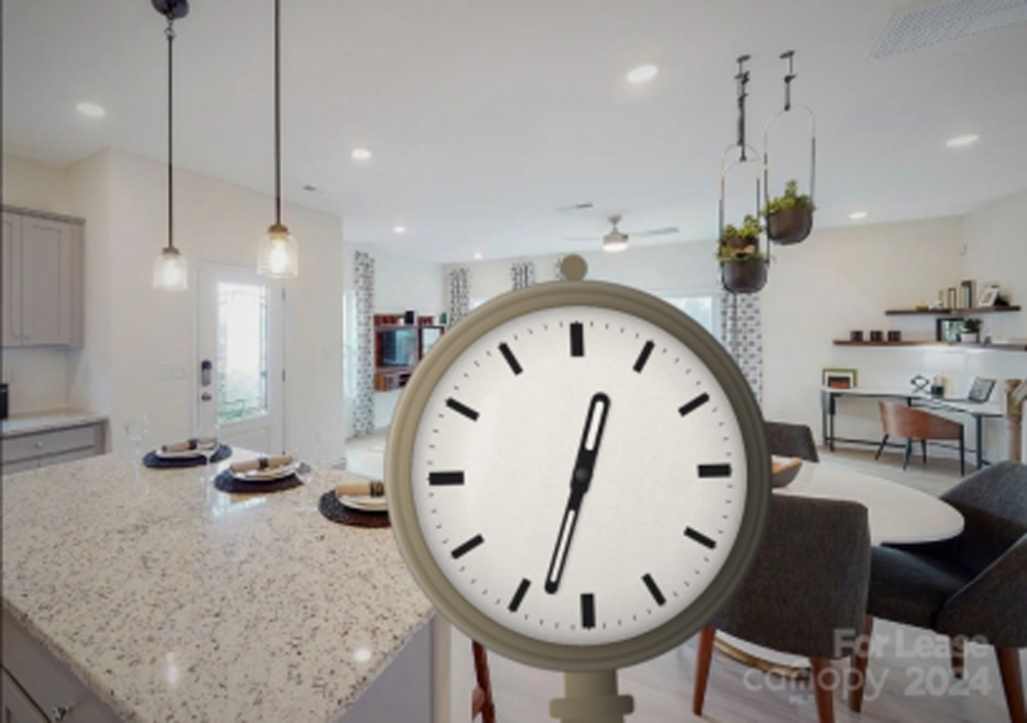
12.33
